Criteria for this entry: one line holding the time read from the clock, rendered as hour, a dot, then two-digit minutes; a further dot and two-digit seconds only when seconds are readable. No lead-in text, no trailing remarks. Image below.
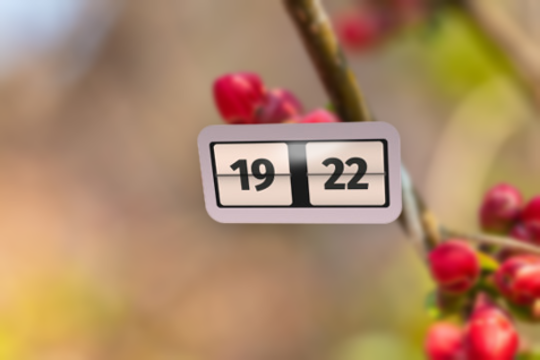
19.22
